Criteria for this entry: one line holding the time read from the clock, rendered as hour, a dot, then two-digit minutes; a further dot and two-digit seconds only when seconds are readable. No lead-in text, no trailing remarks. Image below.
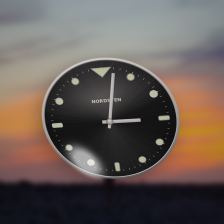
3.02
